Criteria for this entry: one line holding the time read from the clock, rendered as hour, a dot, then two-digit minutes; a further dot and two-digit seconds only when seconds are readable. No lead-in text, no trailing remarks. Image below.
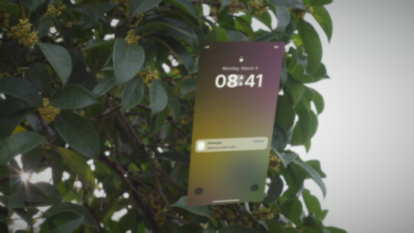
8.41
